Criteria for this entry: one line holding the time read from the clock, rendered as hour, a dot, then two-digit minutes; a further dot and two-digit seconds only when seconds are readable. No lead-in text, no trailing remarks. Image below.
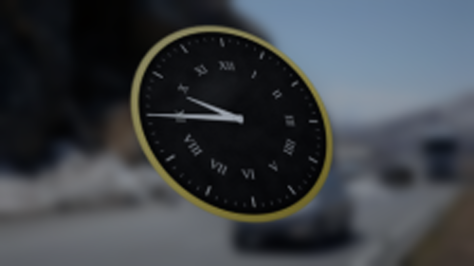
9.45
